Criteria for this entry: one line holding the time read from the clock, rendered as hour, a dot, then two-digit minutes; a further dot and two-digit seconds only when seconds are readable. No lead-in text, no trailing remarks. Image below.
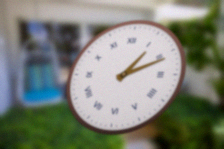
1.11
